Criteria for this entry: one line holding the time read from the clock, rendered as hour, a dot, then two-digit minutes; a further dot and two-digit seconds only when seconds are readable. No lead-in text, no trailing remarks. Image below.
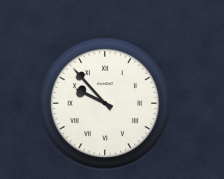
9.53
